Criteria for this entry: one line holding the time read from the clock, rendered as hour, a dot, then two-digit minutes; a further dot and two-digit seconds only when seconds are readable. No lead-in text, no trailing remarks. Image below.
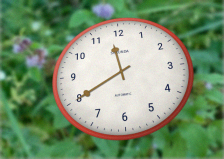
11.40
